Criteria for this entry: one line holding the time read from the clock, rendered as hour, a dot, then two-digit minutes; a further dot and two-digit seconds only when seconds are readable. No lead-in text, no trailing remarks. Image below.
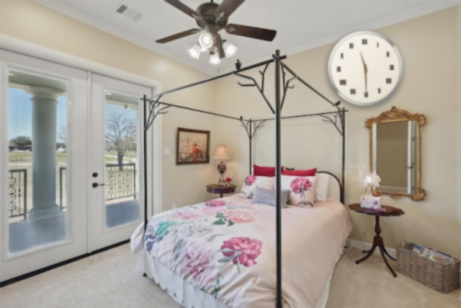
11.30
